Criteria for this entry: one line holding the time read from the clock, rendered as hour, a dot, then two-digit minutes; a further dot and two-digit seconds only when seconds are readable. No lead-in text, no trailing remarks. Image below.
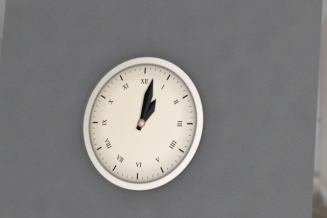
1.02
